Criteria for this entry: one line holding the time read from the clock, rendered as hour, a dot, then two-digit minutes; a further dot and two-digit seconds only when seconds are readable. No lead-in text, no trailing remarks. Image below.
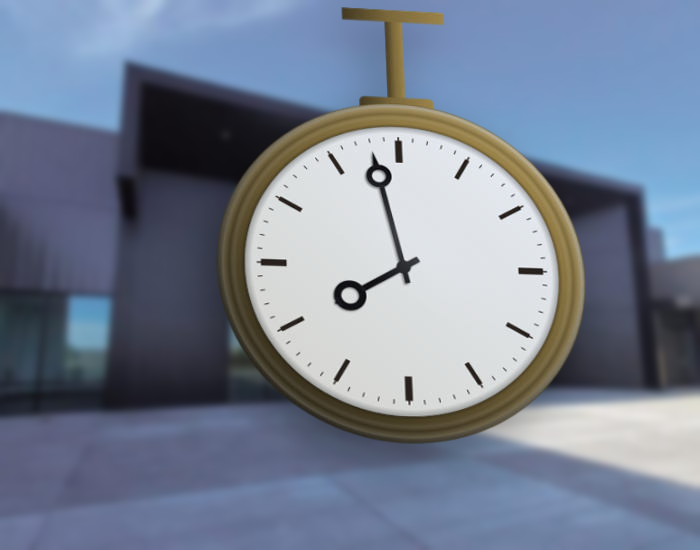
7.58
